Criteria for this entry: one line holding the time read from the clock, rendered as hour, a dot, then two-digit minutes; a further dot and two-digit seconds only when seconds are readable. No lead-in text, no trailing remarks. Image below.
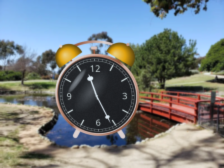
11.26
